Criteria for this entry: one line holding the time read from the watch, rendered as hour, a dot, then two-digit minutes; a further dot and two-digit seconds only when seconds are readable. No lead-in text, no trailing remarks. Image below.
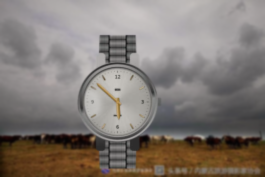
5.52
